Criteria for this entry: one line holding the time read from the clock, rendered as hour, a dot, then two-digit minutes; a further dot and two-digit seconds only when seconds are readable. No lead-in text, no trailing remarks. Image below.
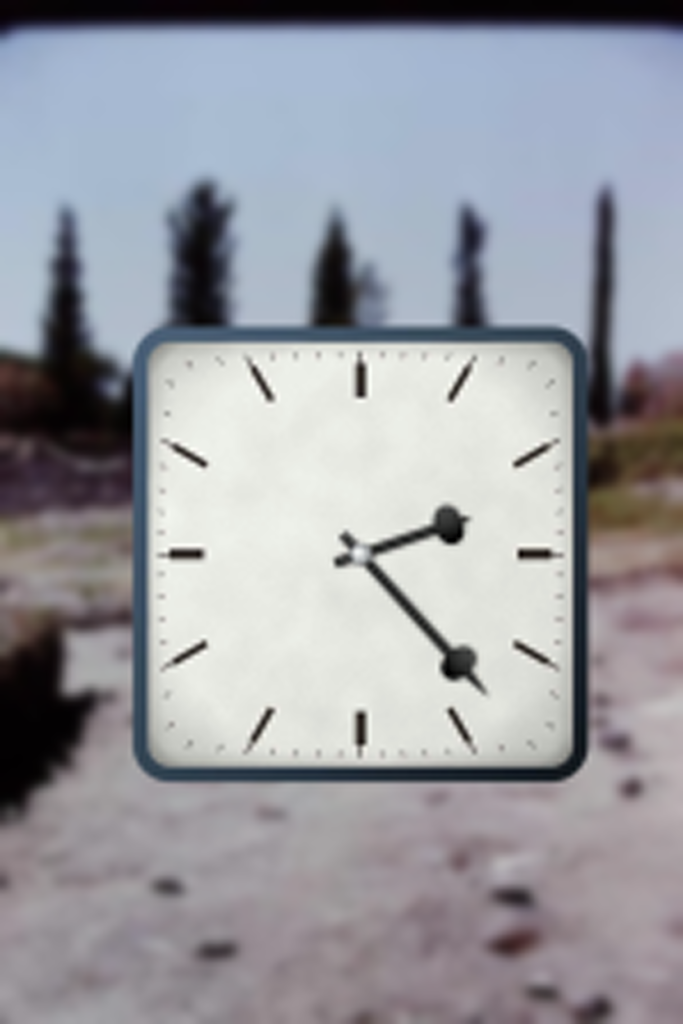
2.23
